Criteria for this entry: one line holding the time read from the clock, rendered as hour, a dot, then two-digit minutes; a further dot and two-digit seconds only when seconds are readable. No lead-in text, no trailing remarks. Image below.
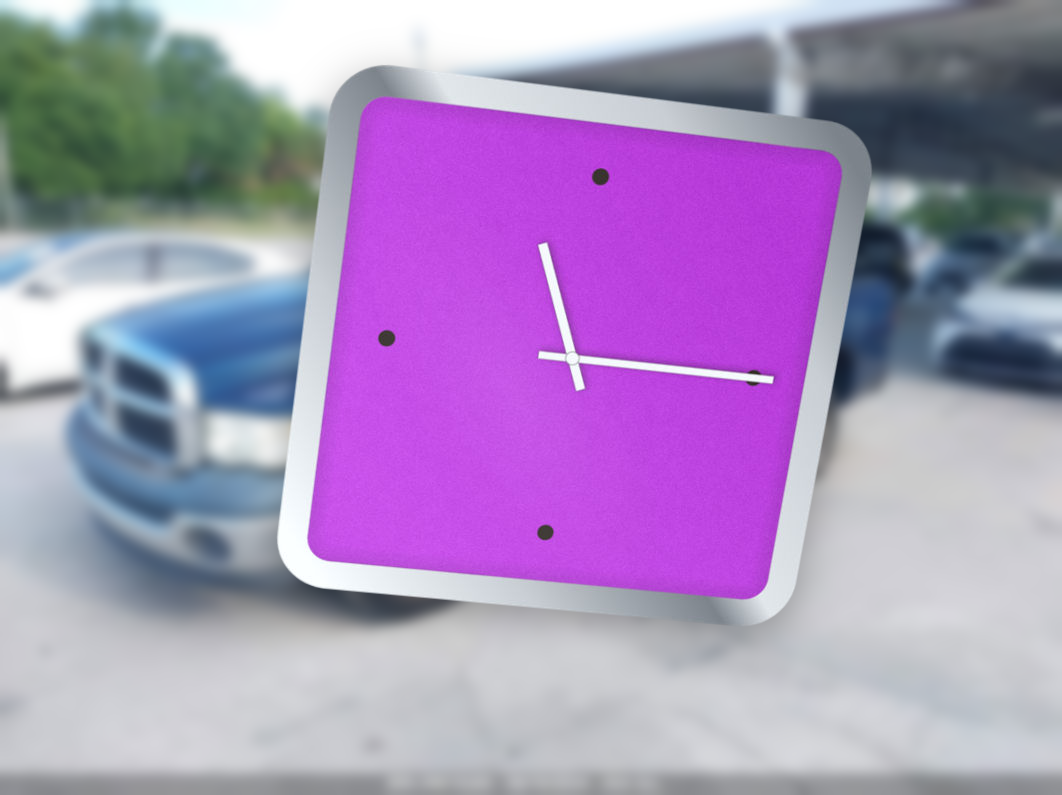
11.15
